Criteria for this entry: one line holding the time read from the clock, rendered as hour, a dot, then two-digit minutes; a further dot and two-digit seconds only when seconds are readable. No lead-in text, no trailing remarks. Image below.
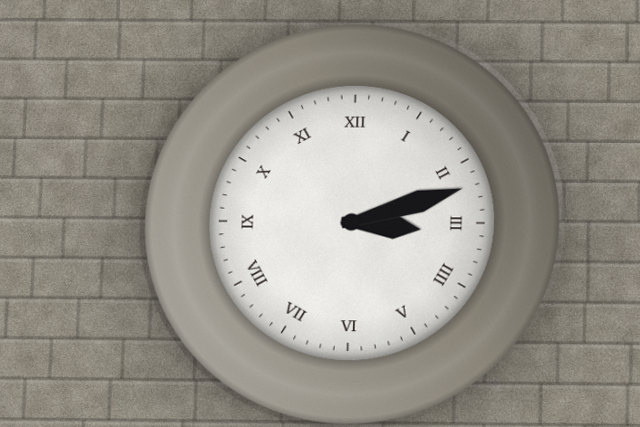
3.12
